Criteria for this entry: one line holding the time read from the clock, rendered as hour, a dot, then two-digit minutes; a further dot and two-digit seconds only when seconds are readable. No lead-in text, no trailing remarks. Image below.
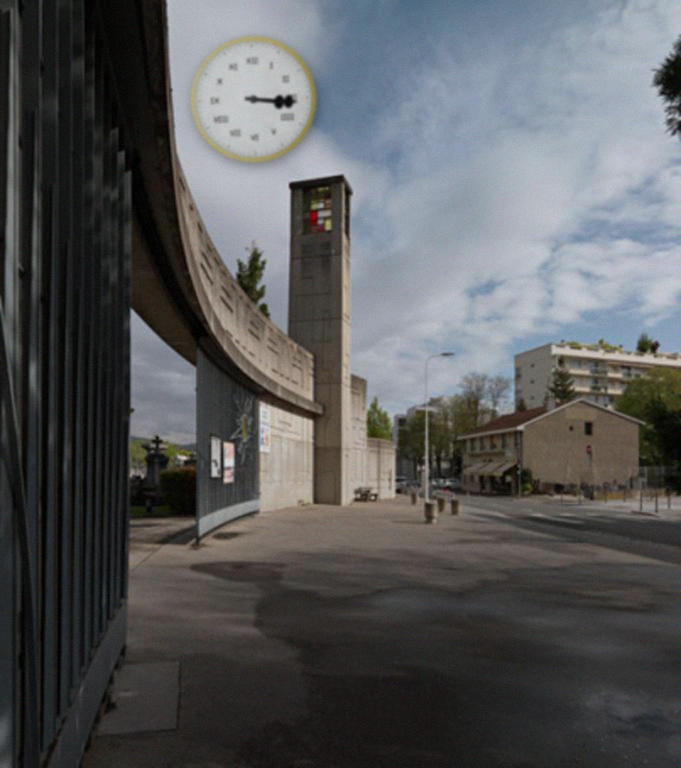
3.16
